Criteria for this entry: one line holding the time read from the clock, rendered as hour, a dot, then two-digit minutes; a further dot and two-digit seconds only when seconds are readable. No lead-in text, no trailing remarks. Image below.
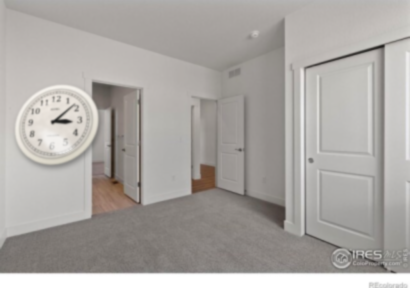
3.08
